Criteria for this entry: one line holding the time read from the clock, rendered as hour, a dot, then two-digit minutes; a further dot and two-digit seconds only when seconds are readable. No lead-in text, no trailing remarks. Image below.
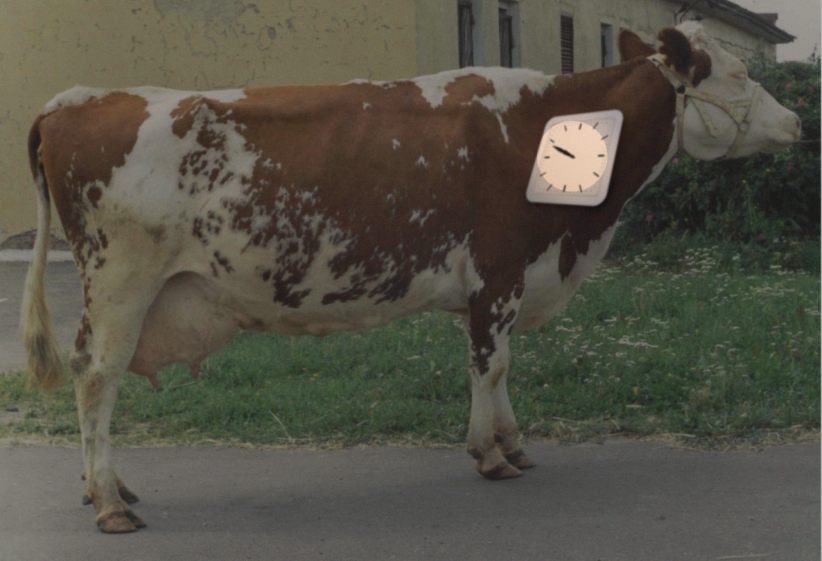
9.49
